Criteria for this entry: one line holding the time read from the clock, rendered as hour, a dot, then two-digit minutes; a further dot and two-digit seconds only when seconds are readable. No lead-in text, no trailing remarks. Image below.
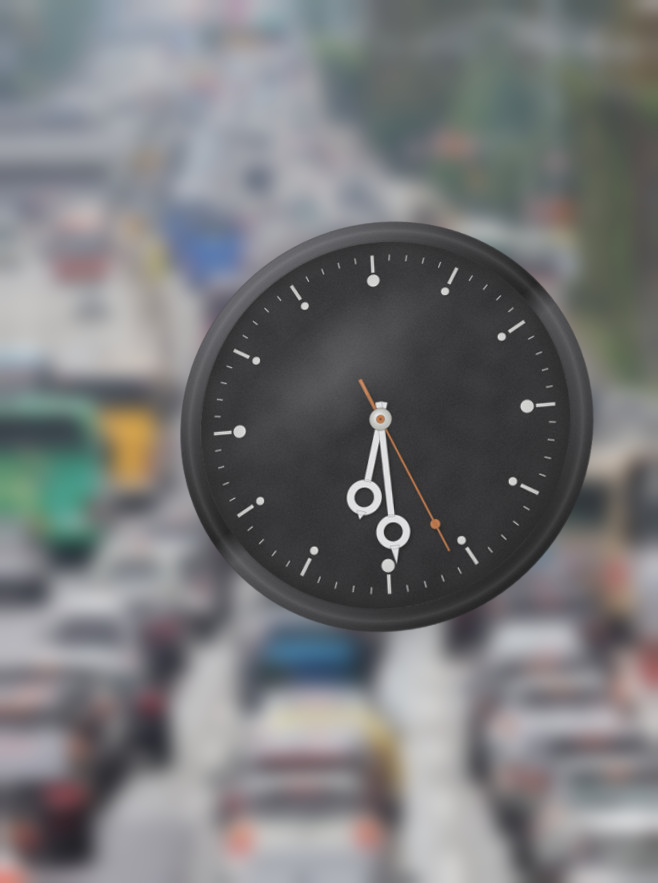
6.29.26
